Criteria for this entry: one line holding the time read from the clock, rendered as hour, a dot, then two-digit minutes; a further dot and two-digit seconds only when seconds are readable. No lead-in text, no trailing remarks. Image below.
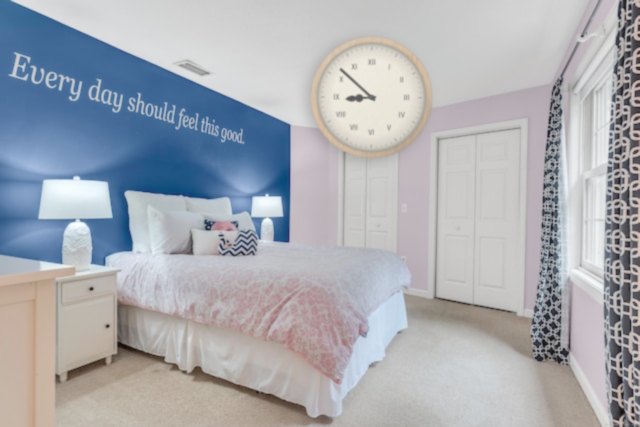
8.52
